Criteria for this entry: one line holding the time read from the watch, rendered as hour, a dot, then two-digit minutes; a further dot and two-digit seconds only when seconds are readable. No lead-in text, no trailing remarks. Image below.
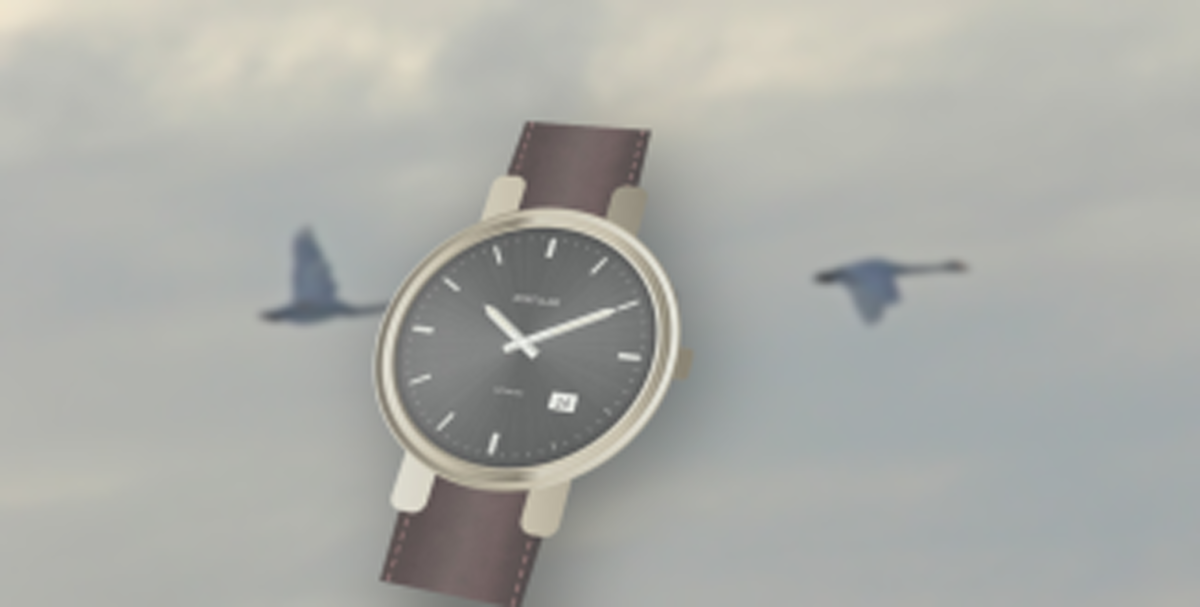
10.10
